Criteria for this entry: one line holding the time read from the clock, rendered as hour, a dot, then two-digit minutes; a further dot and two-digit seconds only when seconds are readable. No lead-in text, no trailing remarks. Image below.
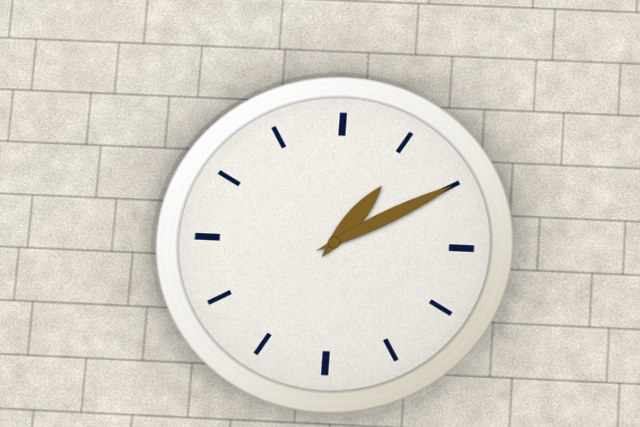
1.10
